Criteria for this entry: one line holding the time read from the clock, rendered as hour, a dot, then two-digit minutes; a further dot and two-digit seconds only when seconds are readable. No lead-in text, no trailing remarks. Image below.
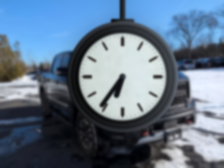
6.36
